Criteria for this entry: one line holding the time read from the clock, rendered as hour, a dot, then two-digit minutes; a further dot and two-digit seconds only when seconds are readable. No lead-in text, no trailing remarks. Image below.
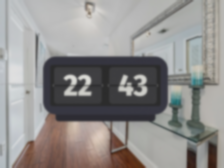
22.43
